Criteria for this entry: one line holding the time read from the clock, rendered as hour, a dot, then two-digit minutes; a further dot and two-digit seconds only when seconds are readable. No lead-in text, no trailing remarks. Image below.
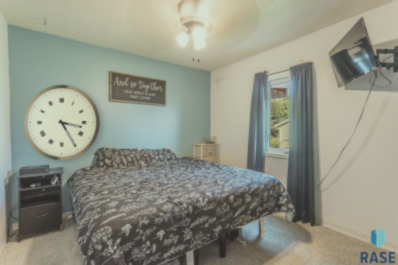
3.25
